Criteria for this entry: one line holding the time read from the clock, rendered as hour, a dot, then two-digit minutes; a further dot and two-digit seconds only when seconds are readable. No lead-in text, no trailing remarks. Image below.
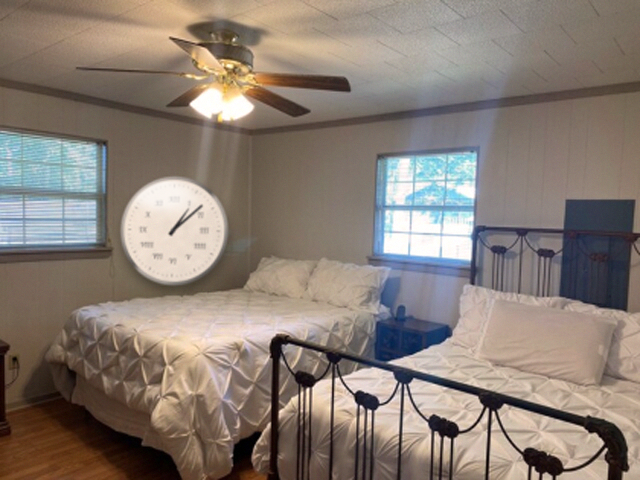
1.08
